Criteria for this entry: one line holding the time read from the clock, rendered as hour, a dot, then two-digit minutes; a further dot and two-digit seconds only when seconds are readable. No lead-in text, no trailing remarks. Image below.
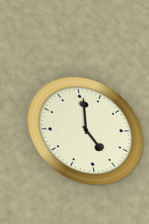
5.01
